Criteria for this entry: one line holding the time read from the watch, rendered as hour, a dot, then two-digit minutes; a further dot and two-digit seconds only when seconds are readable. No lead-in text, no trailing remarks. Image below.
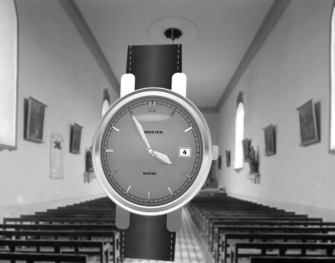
3.55
